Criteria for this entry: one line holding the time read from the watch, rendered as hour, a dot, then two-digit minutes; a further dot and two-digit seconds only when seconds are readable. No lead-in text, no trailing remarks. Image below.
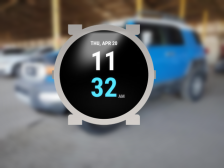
11.32
